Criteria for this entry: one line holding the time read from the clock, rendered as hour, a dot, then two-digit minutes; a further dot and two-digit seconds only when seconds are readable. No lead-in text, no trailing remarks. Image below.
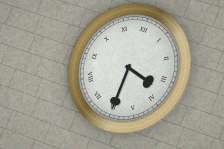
3.30
